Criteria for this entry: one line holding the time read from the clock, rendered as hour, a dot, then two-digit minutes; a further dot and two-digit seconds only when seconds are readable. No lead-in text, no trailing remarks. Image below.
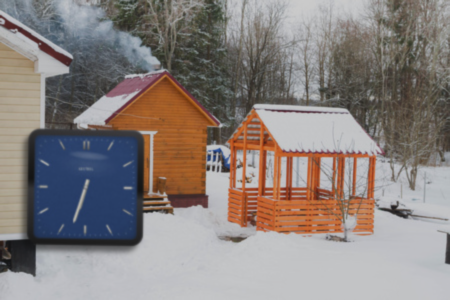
6.33
